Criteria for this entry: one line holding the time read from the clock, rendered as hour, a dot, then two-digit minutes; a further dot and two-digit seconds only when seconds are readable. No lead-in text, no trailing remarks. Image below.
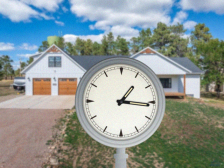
1.16
